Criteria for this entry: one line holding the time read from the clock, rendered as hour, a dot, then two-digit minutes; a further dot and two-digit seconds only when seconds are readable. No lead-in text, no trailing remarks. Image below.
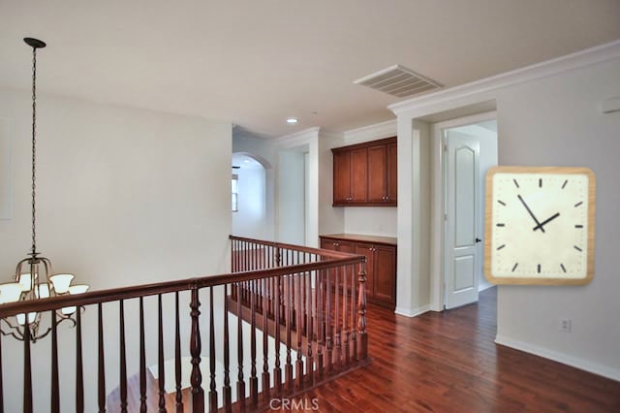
1.54
